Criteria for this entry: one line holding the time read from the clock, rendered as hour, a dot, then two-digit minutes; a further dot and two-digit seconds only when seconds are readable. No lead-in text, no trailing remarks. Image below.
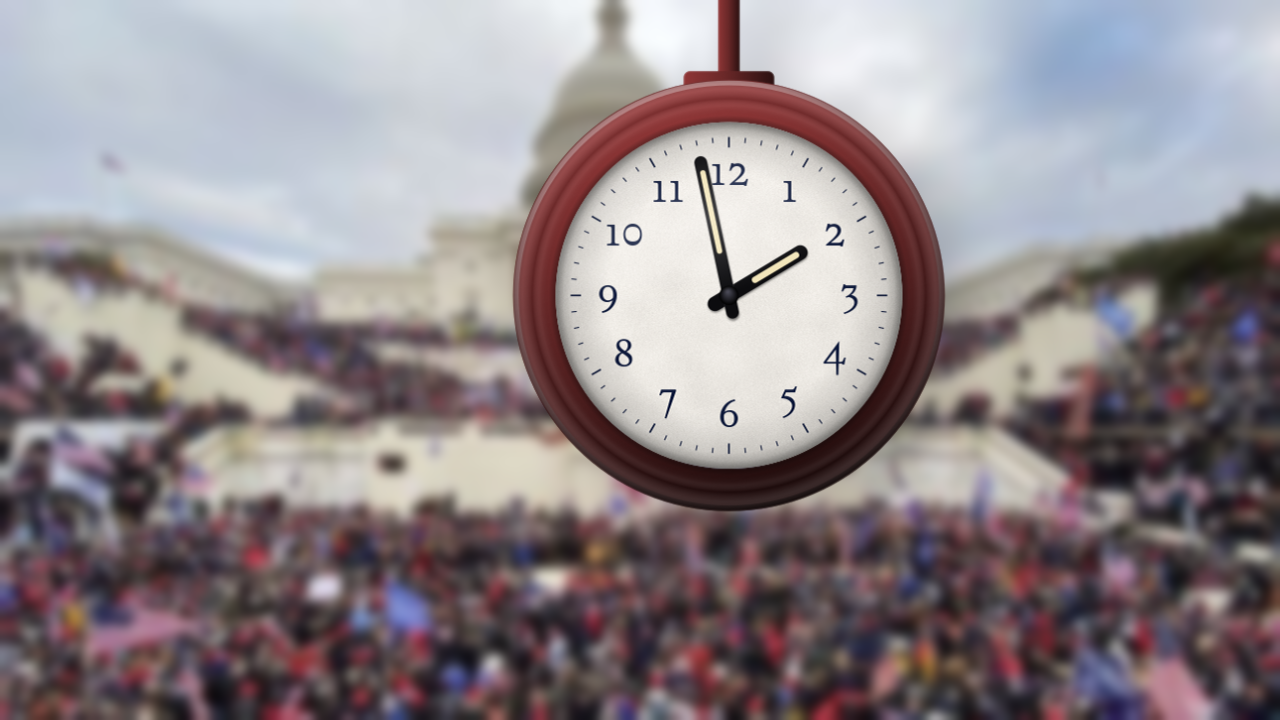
1.58
